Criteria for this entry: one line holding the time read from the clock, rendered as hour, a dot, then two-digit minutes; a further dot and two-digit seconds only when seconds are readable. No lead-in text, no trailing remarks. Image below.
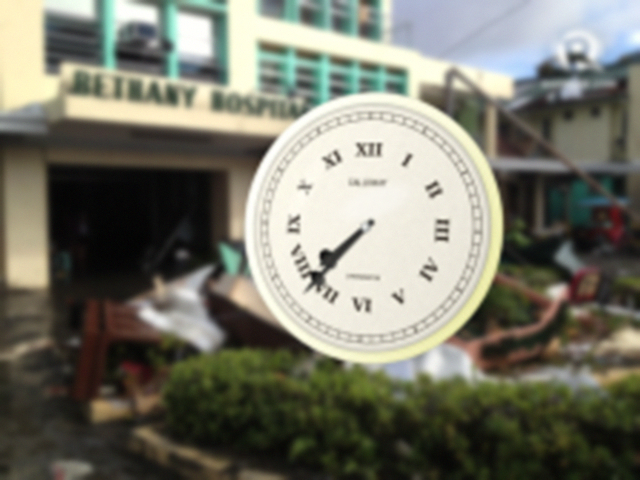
7.37
